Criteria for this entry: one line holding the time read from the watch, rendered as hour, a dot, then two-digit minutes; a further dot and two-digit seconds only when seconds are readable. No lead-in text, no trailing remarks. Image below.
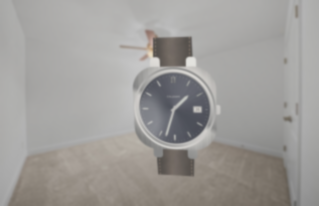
1.33
